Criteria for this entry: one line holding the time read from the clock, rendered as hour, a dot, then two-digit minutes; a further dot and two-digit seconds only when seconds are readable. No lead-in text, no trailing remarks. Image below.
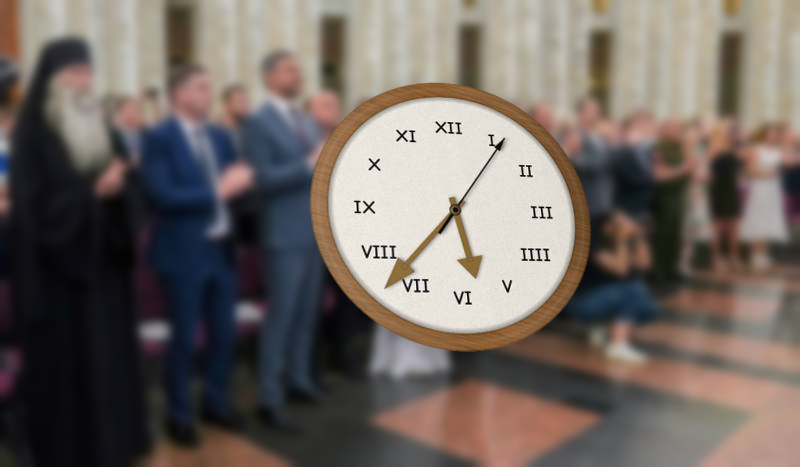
5.37.06
